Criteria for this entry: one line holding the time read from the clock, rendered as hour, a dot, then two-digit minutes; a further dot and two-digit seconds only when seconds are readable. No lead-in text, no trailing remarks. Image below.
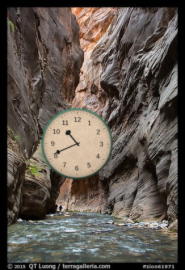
10.41
